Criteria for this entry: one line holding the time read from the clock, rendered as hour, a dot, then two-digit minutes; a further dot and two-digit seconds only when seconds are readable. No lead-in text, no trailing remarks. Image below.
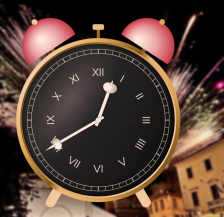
12.40
